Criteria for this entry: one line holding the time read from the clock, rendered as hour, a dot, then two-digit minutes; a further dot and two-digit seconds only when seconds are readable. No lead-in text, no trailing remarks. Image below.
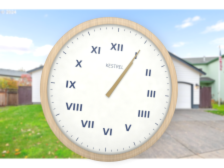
1.05
